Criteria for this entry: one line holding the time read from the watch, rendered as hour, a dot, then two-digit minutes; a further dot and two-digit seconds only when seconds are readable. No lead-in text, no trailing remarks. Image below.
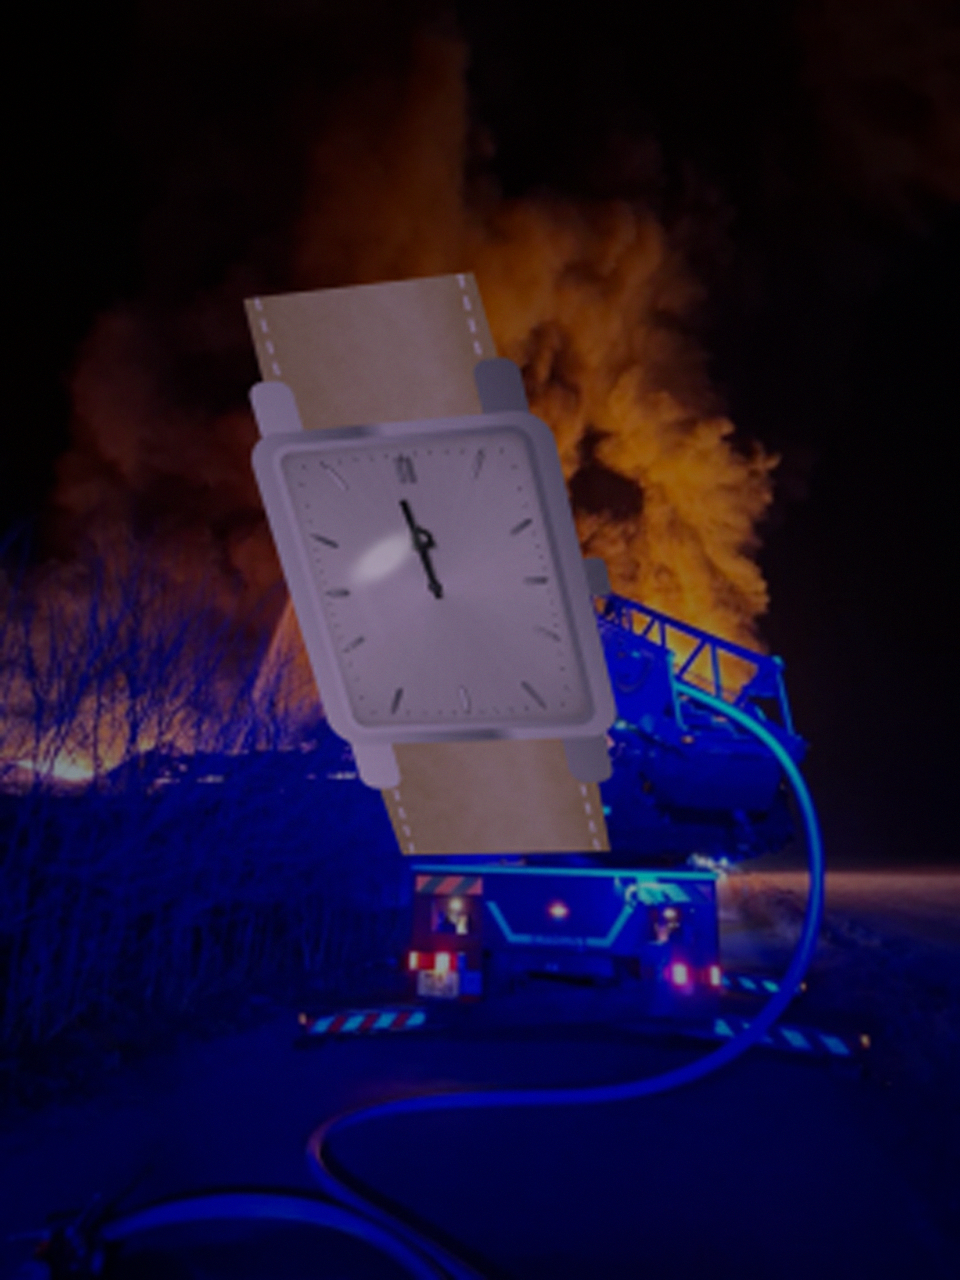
11.59
